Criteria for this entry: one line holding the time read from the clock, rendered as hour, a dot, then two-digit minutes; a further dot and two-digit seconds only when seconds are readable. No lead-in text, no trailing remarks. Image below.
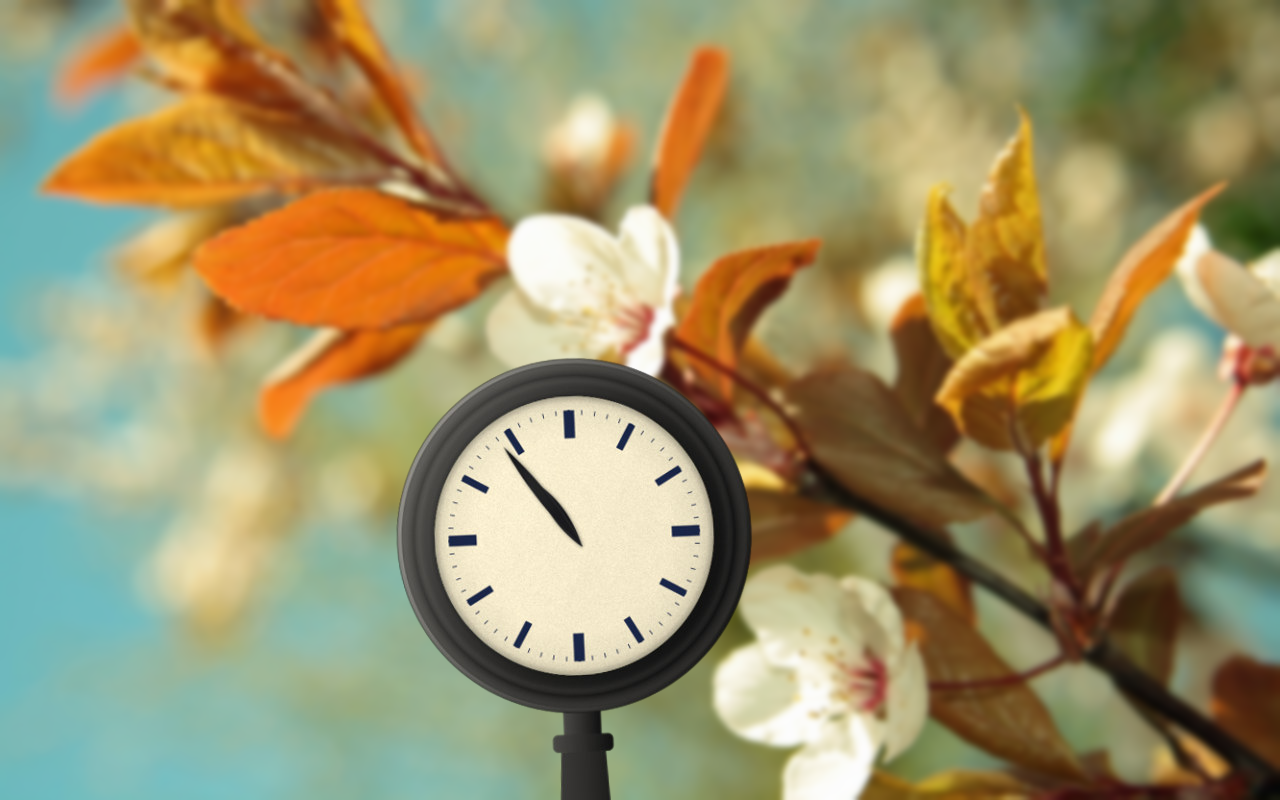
10.54
